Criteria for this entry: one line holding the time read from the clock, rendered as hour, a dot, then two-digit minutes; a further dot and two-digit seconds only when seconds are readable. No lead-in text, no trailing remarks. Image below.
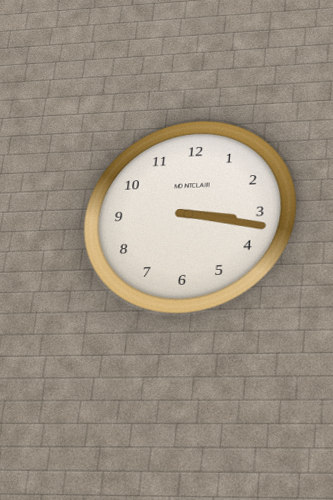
3.17
